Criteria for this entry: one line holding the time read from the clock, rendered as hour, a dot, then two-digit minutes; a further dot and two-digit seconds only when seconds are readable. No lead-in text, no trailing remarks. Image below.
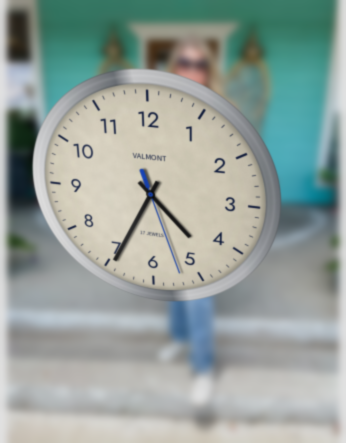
4.34.27
